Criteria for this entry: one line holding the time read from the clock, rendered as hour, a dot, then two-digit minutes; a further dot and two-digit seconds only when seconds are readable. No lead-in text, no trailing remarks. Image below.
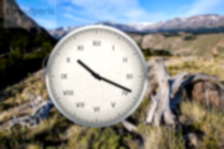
10.19
